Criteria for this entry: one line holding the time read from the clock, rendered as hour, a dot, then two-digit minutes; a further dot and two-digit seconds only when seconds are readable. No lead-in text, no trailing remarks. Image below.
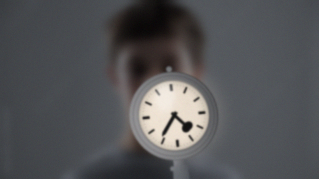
4.36
